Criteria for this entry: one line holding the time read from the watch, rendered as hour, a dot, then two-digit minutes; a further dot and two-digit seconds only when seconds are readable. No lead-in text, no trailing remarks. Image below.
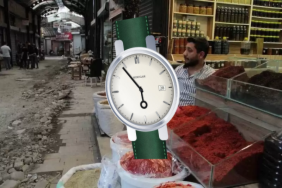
5.54
